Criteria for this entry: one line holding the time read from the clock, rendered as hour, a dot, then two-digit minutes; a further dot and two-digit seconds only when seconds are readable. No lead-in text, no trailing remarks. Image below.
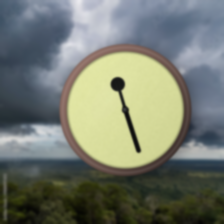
11.27
